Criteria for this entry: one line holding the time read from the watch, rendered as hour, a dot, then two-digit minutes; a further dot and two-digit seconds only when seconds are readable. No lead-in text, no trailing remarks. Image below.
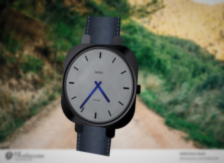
4.36
